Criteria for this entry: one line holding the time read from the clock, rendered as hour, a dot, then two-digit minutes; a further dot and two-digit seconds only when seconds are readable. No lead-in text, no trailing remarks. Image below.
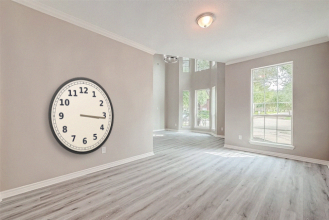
3.16
